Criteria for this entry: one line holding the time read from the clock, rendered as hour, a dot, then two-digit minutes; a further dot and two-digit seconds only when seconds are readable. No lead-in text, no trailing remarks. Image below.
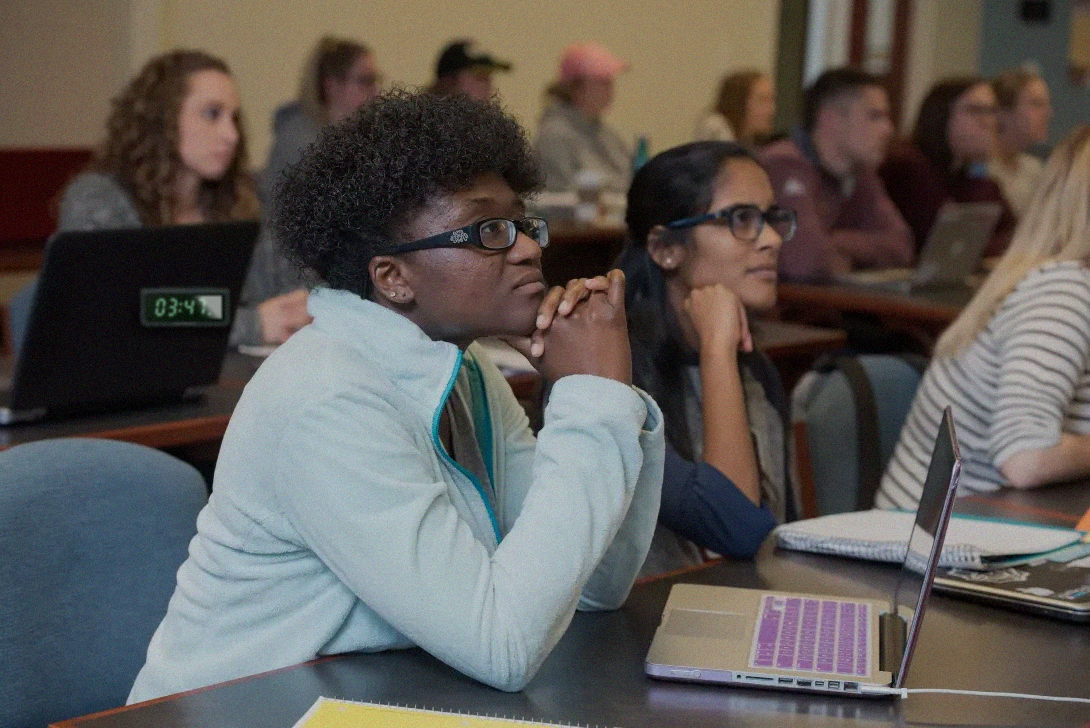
3.47
